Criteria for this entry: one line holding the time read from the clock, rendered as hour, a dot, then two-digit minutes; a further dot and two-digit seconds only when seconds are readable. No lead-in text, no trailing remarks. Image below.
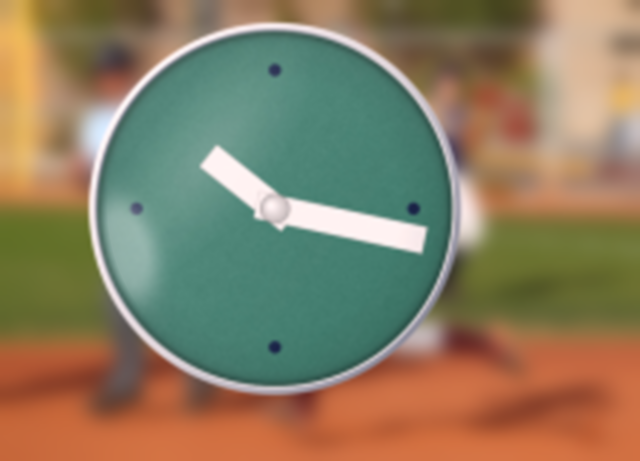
10.17
